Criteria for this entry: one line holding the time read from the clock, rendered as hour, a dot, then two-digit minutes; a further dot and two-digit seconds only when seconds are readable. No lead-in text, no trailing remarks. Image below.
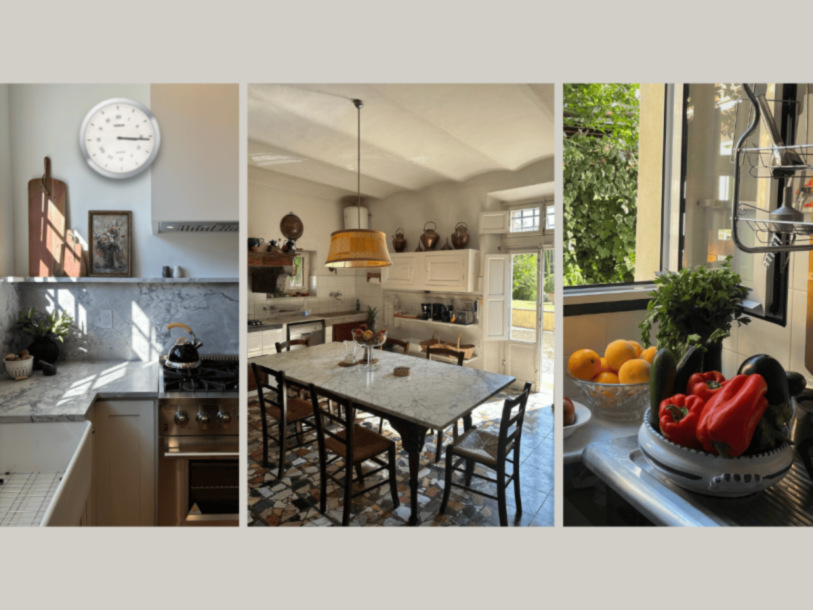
3.16
